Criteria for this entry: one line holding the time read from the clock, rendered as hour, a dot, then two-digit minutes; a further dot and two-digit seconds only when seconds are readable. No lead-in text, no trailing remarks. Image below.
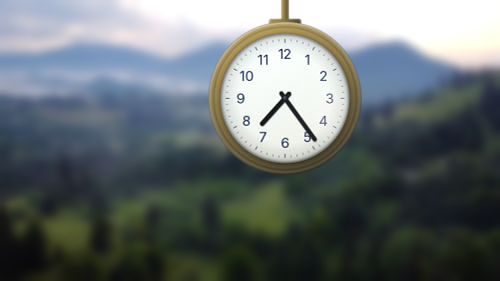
7.24
